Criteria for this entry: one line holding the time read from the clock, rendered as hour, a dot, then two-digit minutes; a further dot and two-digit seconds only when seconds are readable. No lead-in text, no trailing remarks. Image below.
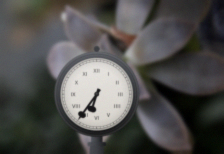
6.36
